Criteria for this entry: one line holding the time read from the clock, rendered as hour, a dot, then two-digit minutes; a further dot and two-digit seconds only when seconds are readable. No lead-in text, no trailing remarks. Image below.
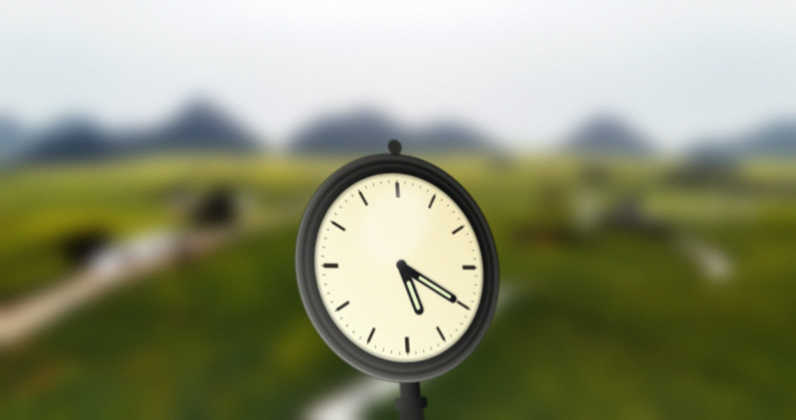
5.20
